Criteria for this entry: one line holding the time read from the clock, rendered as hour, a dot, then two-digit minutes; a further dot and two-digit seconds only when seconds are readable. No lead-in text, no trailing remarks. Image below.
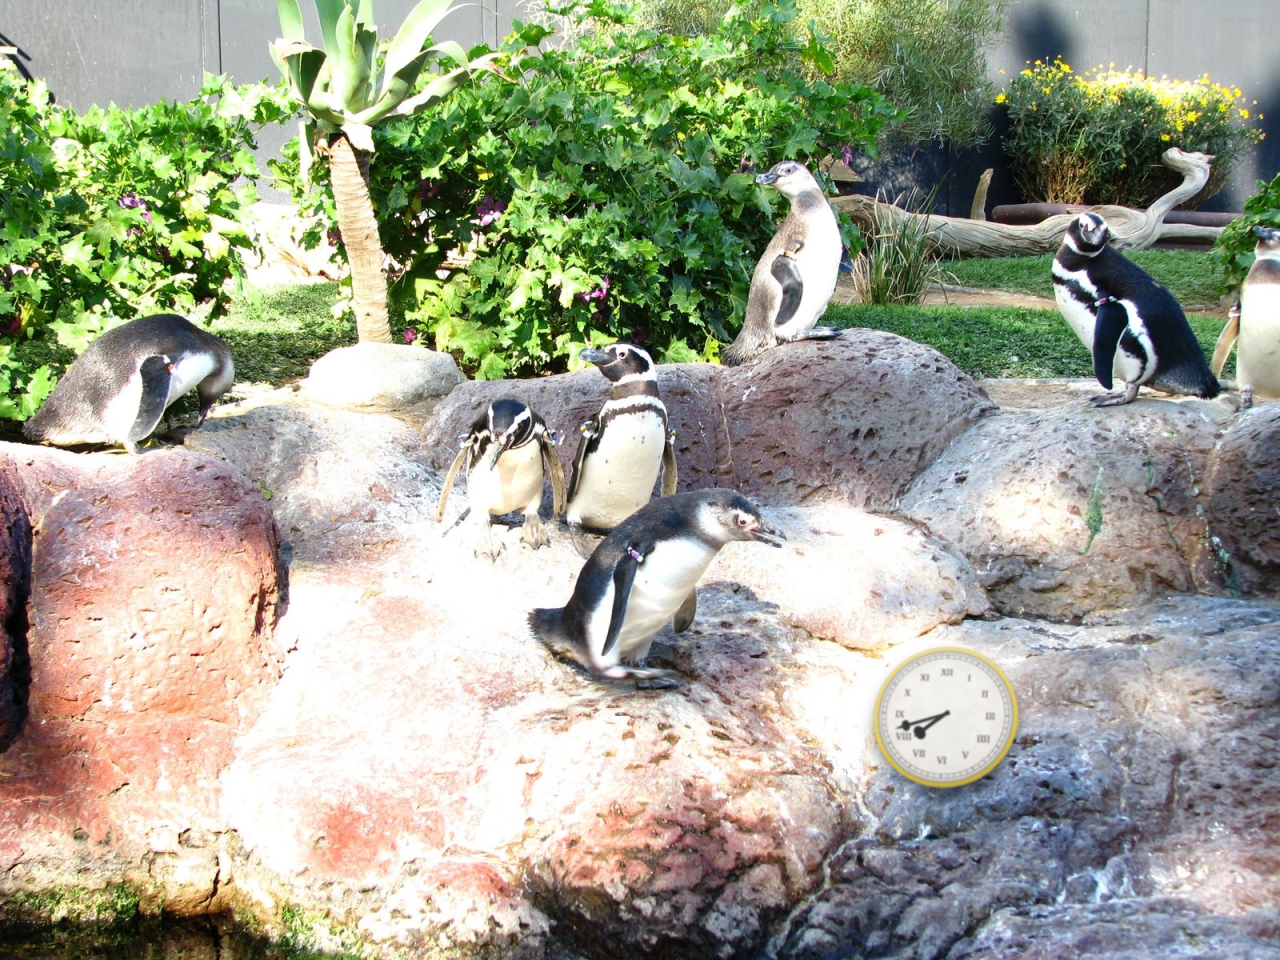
7.42
